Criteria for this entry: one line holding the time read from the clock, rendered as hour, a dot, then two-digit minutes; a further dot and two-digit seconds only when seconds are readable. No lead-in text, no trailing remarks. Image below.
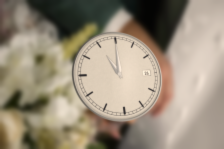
11.00
